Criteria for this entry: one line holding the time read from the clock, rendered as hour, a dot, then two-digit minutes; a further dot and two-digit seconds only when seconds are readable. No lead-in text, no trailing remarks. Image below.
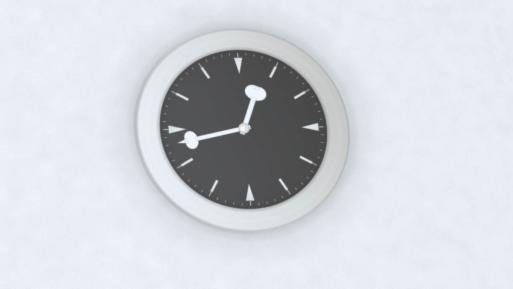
12.43
